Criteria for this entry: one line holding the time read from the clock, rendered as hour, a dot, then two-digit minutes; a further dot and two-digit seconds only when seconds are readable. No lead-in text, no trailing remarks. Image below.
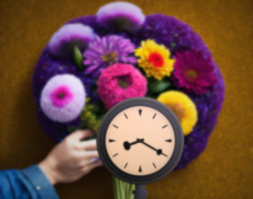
8.20
